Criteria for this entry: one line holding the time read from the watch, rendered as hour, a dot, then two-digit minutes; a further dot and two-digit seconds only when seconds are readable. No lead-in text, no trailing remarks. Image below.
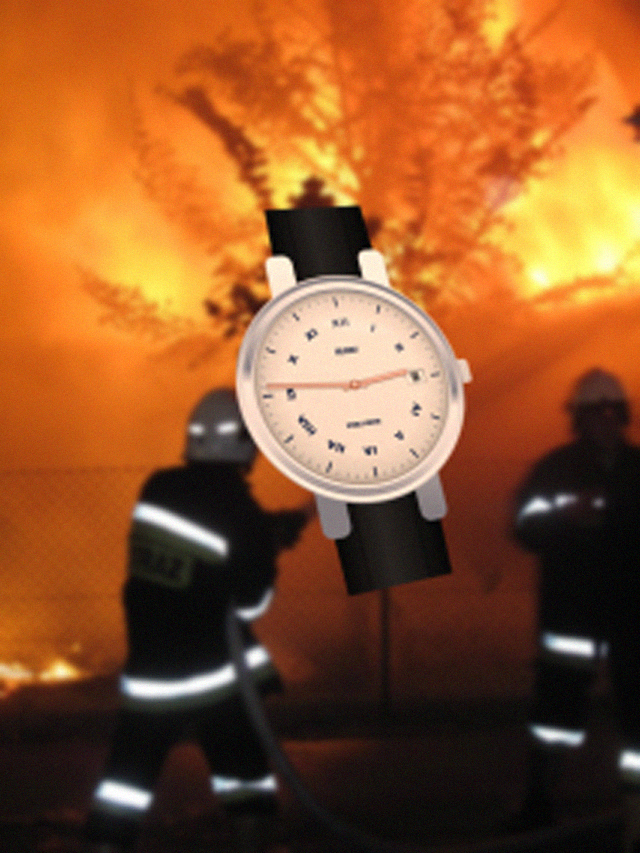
2.46
